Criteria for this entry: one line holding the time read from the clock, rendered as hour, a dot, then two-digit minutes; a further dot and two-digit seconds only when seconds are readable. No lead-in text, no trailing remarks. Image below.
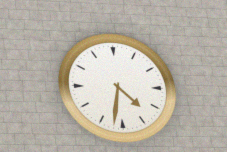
4.32
